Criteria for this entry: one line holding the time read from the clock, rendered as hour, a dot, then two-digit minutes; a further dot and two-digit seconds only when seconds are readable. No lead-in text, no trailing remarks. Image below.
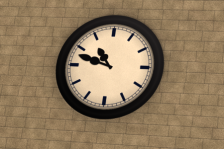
10.48
